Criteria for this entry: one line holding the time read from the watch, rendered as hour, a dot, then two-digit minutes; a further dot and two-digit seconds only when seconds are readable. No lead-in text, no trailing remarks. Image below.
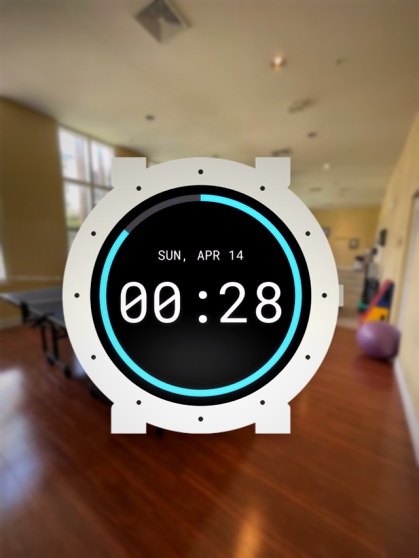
0.28
